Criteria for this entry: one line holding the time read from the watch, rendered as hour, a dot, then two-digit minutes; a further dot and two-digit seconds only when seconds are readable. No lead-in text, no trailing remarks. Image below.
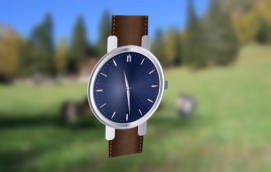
11.29
